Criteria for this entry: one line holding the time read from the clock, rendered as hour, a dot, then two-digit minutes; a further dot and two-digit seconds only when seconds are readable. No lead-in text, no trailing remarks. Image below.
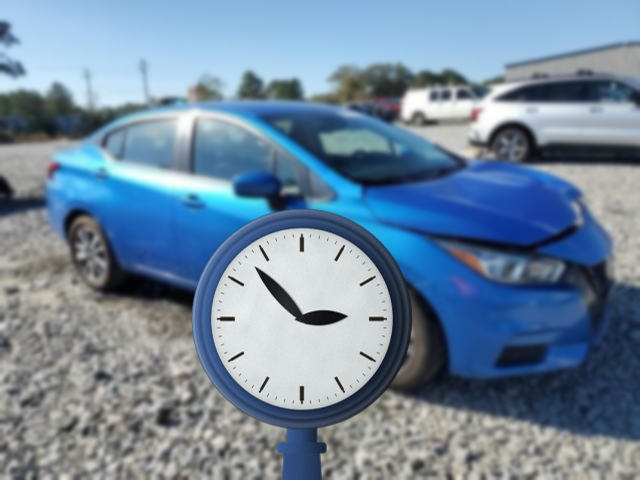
2.53
